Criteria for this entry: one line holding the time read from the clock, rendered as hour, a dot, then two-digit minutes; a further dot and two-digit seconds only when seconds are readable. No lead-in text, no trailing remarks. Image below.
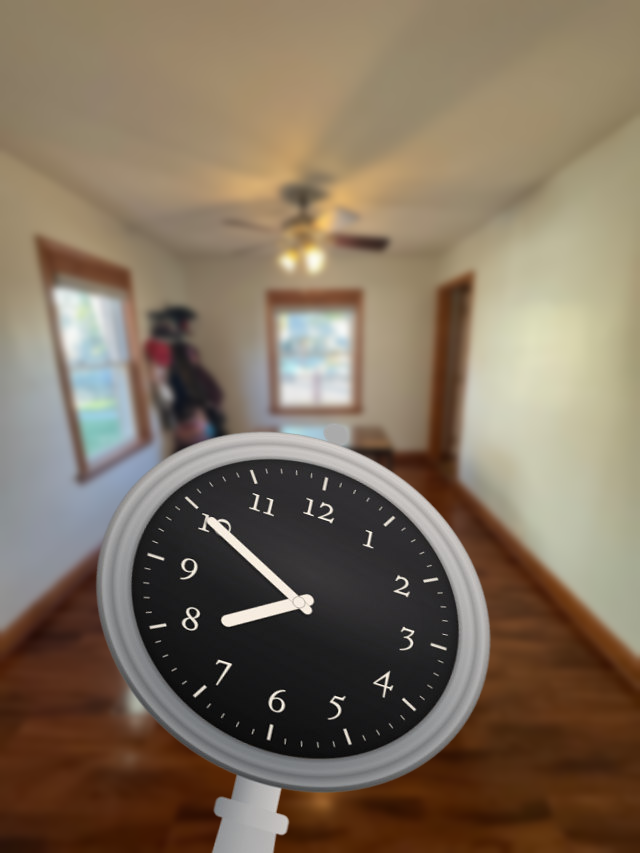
7.50
